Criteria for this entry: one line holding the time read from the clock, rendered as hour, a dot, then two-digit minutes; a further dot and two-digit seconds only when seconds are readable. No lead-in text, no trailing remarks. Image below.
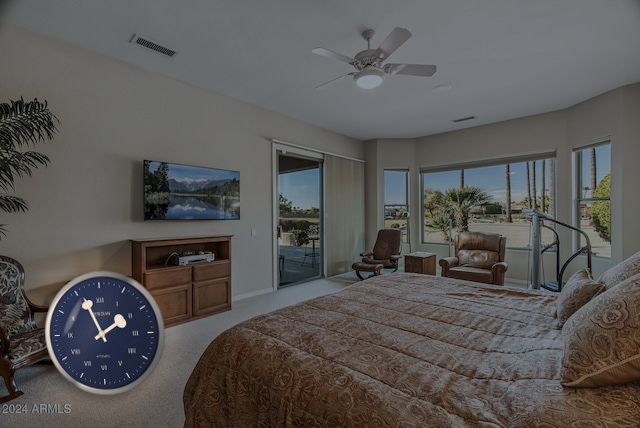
1.56
